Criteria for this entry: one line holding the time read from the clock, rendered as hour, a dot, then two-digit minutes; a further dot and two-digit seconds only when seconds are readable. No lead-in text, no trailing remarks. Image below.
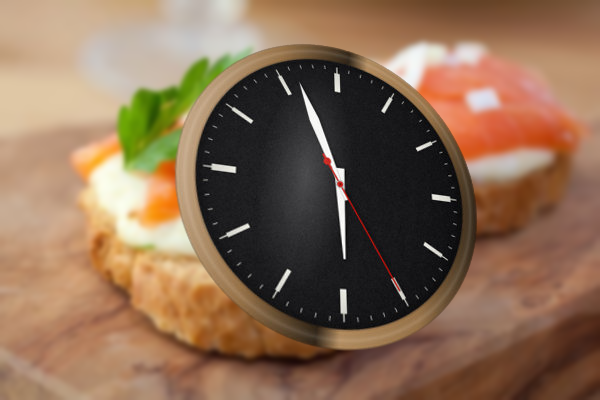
5.56.25
